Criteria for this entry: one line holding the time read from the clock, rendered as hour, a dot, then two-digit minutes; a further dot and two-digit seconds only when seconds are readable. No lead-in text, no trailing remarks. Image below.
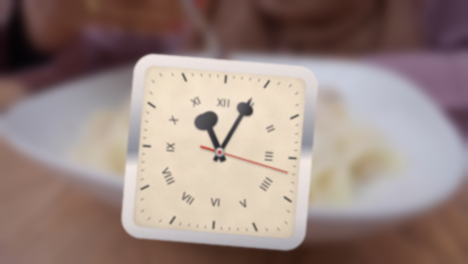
11.04.17
